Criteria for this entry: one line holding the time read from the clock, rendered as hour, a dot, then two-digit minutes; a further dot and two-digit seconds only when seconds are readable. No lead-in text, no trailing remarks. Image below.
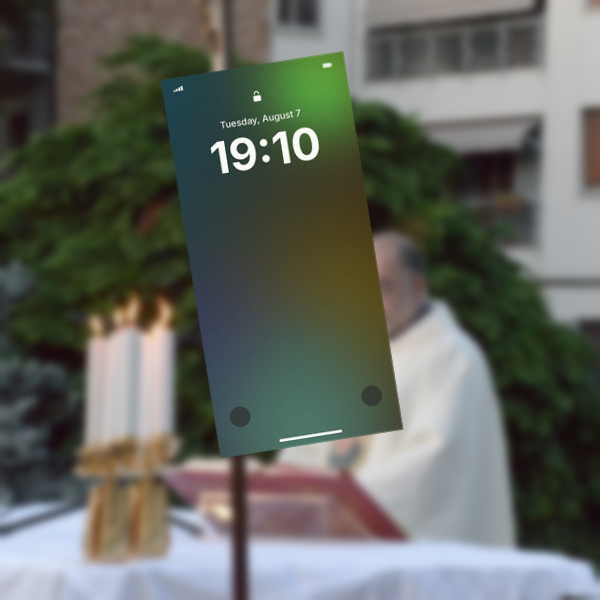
19.10
